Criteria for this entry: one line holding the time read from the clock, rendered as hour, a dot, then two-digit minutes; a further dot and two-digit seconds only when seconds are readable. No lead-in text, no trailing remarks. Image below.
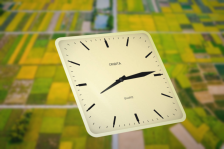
8.14
